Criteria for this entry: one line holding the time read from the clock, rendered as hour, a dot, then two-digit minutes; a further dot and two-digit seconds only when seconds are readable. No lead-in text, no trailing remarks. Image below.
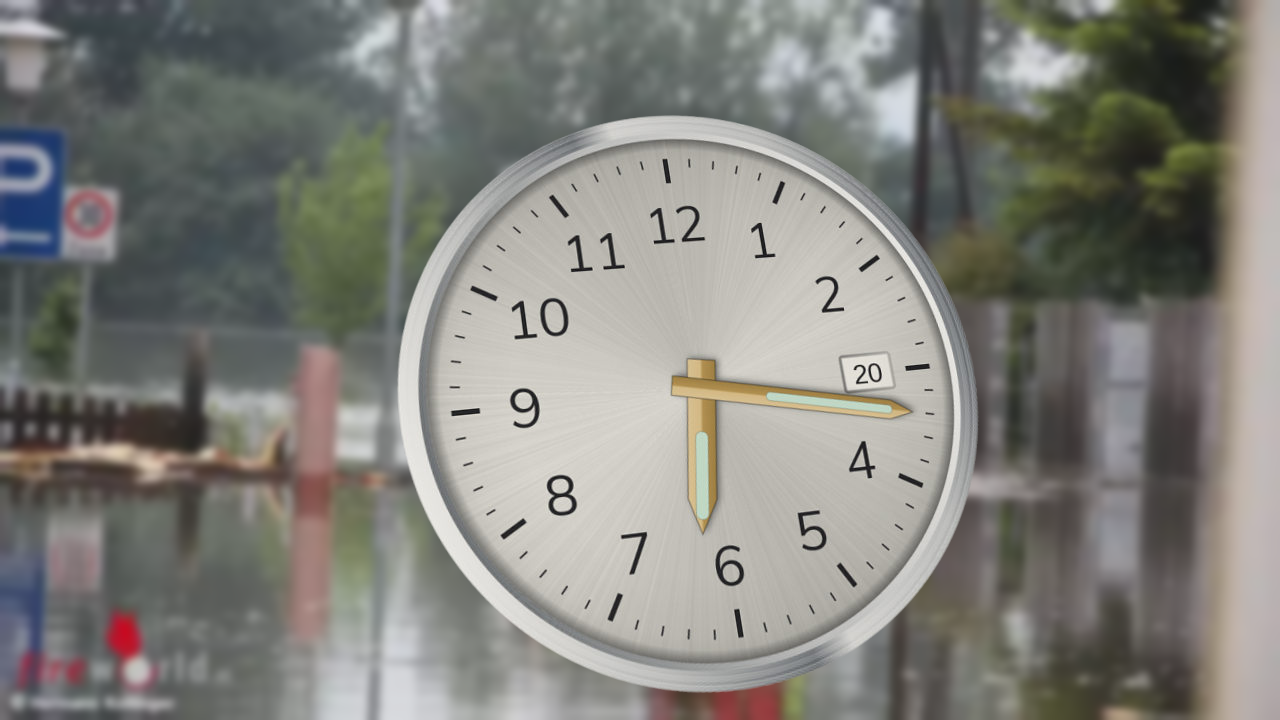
6.17
